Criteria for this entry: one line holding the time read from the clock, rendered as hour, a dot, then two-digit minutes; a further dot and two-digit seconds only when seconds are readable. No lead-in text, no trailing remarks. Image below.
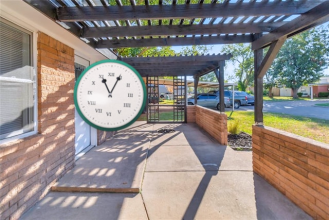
11.04
